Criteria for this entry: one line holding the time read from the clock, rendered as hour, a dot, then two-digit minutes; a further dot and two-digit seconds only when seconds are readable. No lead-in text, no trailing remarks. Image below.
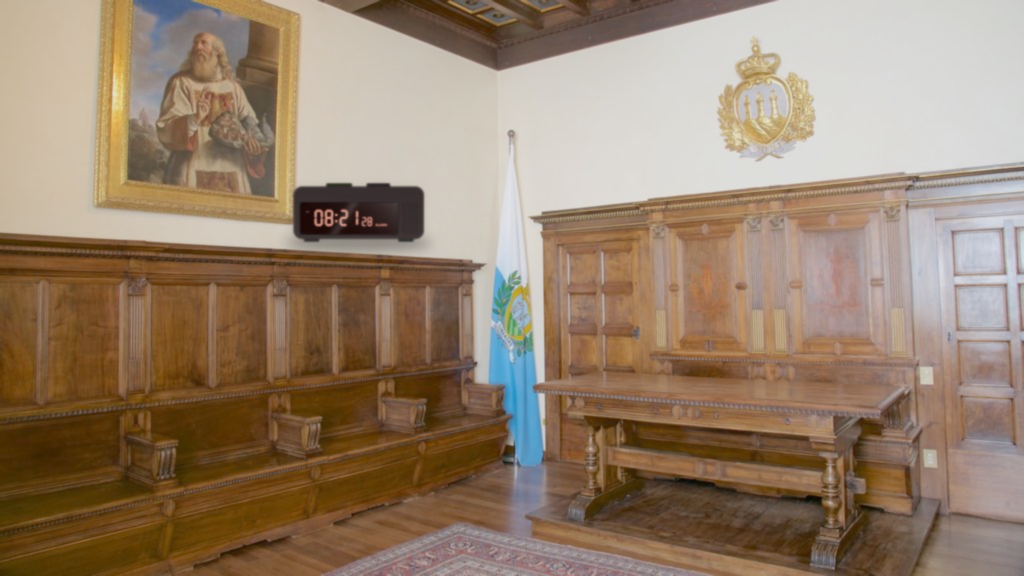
8.21
